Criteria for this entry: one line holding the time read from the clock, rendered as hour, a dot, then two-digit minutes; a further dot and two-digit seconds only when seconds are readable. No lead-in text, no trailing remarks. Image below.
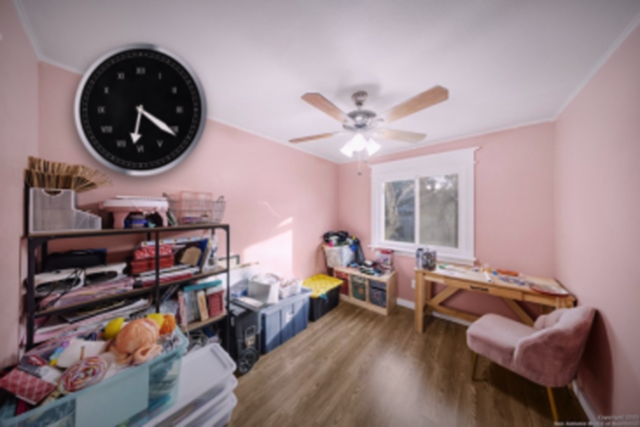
6.21
